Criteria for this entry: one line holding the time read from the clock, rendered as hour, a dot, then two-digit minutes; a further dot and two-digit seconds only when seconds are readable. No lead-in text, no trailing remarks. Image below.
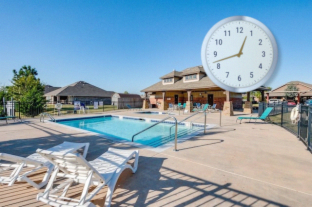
12.42
